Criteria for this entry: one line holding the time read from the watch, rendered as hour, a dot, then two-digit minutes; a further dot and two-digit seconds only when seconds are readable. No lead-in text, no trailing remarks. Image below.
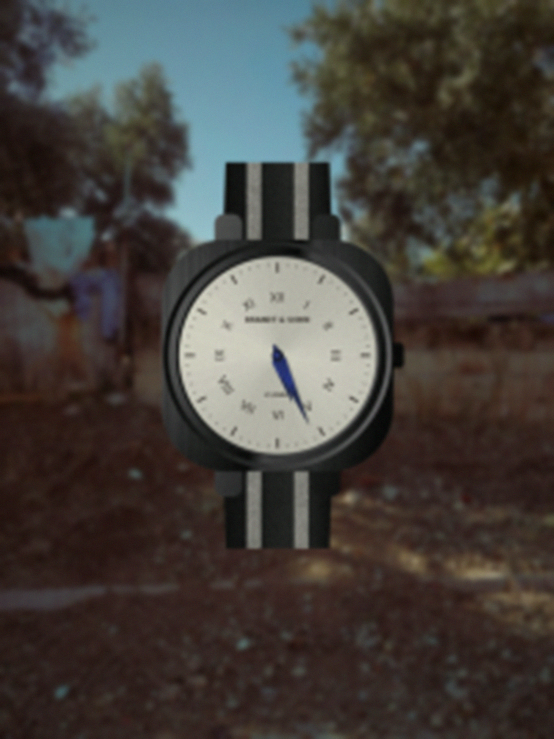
5.26
